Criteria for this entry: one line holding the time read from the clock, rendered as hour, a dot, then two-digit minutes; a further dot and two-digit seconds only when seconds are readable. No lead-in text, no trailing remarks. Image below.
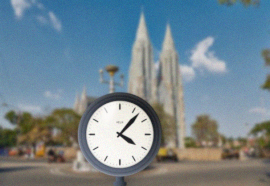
4.07
